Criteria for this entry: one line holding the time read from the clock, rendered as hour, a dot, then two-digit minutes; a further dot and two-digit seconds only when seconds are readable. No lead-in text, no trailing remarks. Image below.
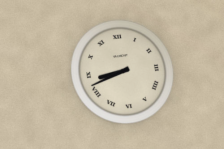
8.42
